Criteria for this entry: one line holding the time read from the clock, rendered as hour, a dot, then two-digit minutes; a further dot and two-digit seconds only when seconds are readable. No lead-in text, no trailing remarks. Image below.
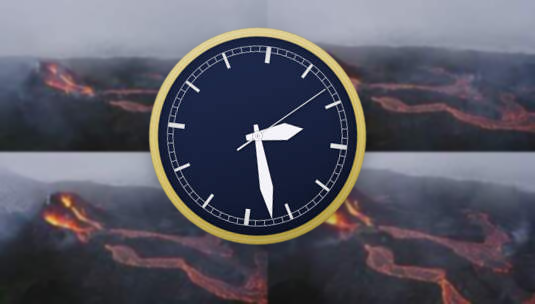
2.27.08
